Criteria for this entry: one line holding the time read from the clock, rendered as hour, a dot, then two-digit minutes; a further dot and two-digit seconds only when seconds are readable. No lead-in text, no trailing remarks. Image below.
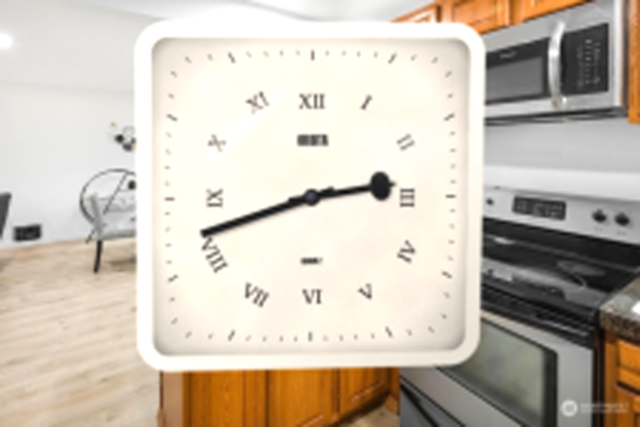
2.42
